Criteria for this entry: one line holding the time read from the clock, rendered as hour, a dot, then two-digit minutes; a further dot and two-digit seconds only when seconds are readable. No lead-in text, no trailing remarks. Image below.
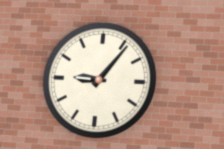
9.06
